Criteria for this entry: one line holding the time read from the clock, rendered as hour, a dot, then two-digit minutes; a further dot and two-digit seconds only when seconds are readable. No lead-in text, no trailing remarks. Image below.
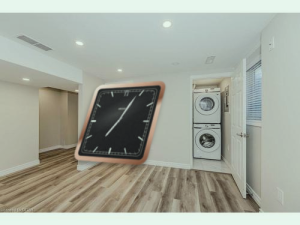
7.04
